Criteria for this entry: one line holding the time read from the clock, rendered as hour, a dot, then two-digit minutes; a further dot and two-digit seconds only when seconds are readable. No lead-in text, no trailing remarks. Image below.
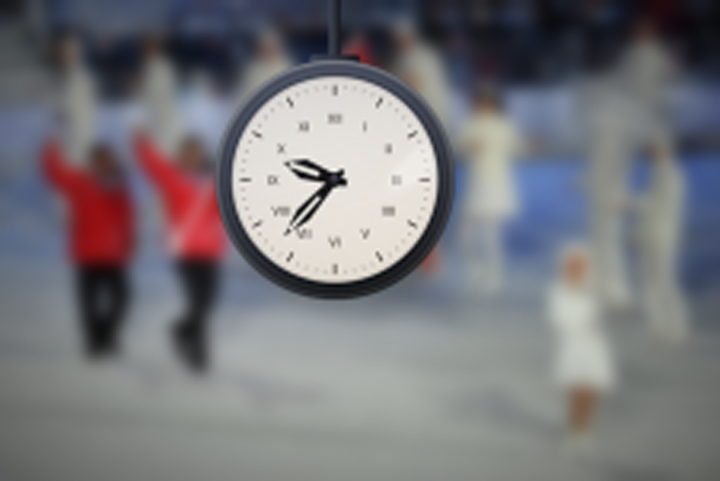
9.37
